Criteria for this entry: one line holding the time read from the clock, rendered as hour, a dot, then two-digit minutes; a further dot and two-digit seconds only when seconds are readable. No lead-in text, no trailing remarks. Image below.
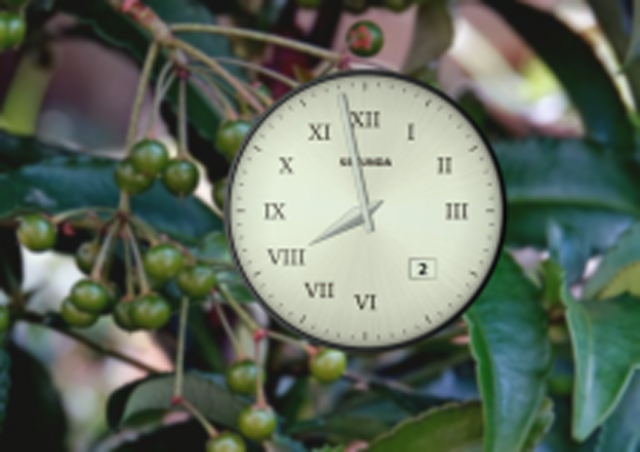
7.58
